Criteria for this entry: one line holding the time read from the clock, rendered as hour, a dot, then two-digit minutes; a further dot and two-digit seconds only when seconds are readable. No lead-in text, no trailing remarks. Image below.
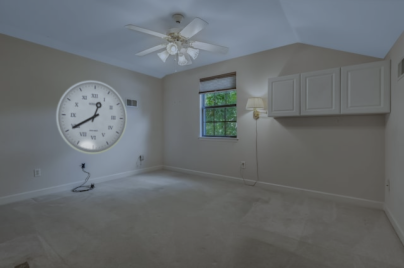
12.40
